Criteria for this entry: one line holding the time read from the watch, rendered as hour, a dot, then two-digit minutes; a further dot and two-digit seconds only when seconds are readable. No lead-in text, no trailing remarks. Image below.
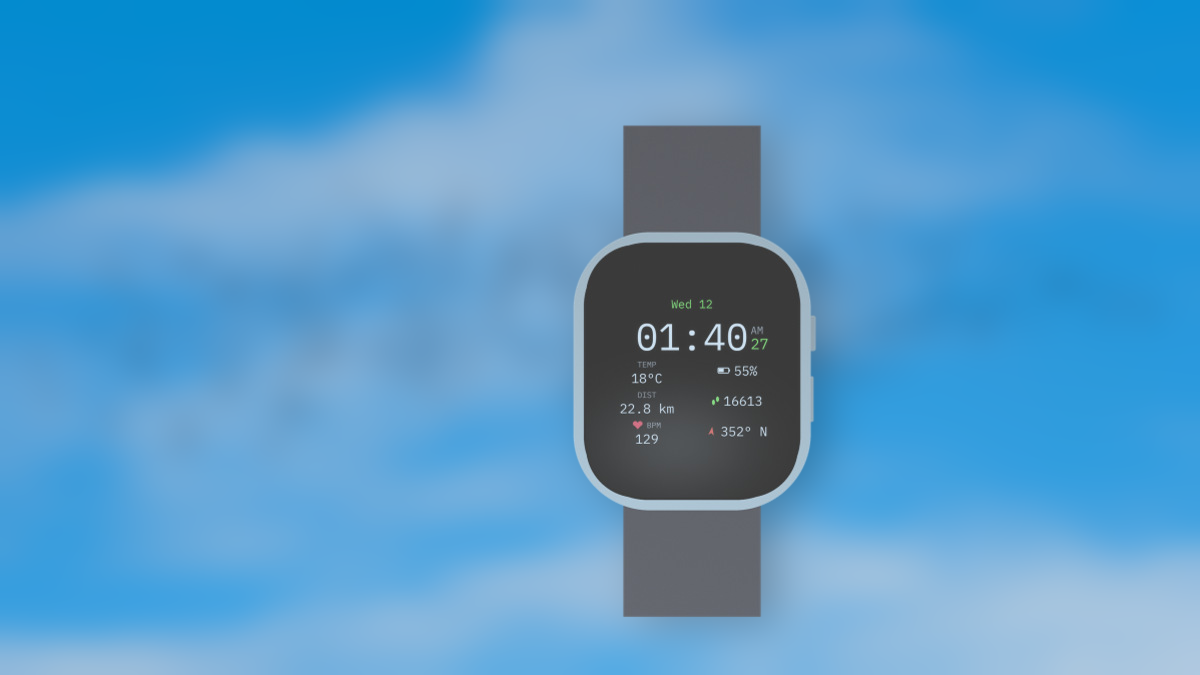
1.40.27
